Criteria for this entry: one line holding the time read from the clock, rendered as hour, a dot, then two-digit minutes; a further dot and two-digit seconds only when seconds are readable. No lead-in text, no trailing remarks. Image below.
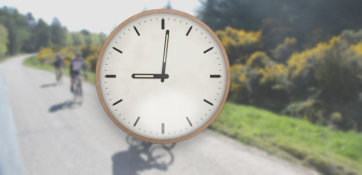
9.01
